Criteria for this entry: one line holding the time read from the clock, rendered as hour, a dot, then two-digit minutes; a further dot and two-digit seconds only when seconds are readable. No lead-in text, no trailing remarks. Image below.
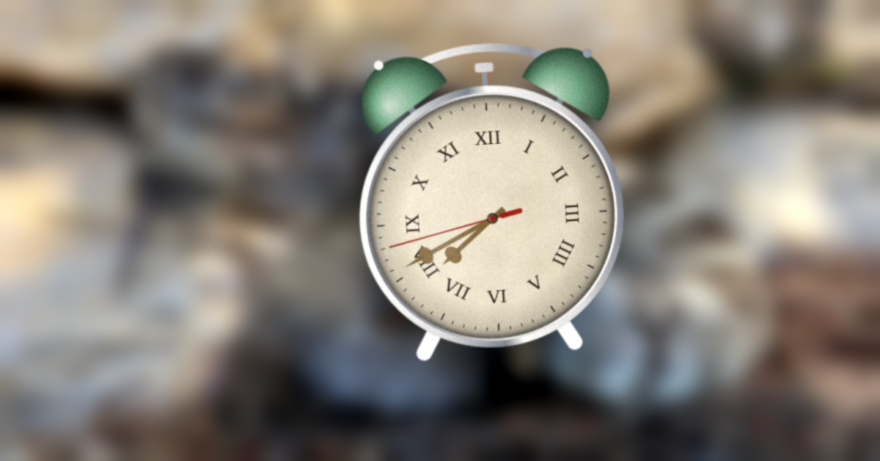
7.40.43
